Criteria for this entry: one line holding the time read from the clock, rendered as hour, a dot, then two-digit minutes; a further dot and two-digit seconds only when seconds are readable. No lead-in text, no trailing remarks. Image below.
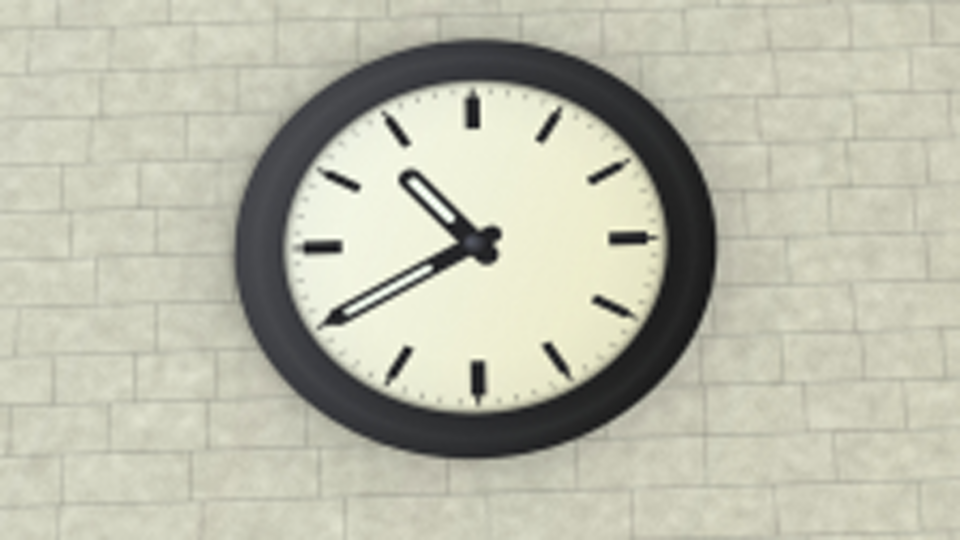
10.40
